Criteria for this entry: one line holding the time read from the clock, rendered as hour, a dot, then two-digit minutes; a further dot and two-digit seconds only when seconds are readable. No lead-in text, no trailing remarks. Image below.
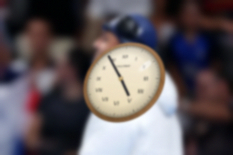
4.54
